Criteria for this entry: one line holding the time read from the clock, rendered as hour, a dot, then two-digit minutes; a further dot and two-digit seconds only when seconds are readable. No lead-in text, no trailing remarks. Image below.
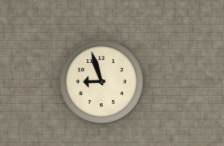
8.57
